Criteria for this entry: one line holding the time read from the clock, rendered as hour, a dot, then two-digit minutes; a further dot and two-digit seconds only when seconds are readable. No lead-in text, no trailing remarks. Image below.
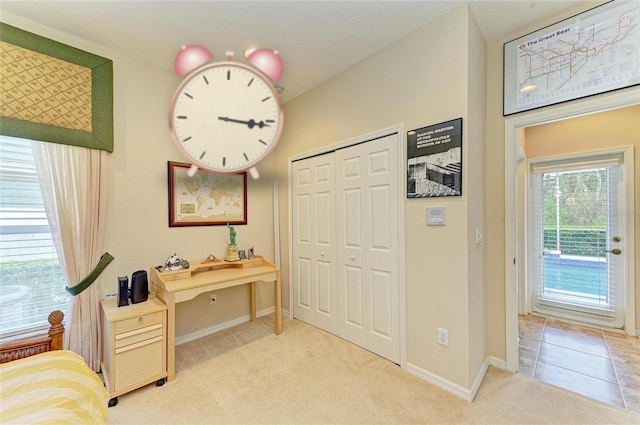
3.16
